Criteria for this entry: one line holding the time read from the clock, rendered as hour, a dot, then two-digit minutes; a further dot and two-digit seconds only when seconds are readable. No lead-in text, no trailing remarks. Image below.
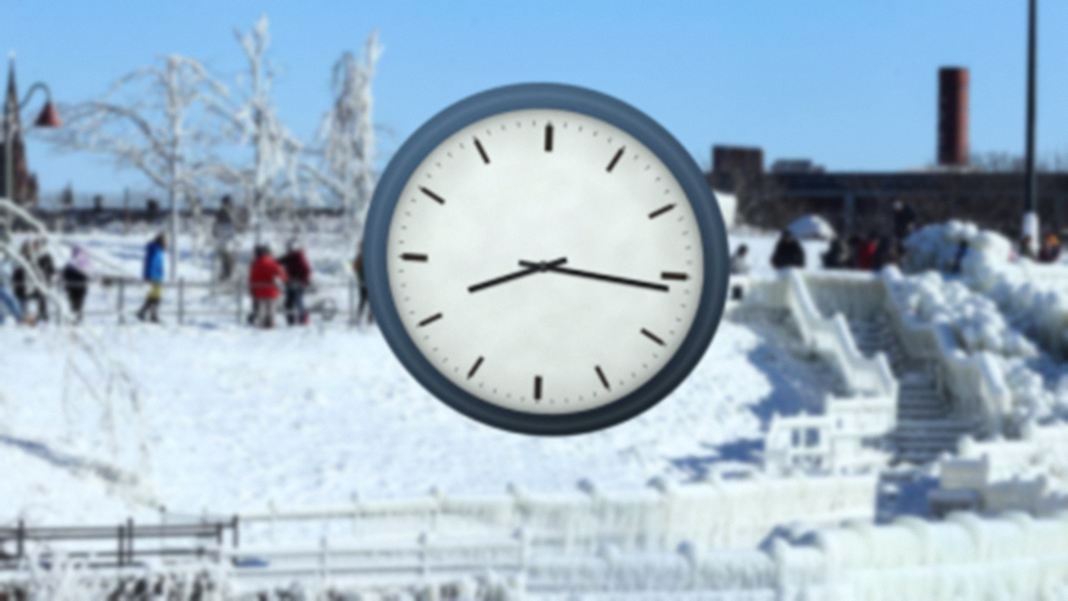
8.16
